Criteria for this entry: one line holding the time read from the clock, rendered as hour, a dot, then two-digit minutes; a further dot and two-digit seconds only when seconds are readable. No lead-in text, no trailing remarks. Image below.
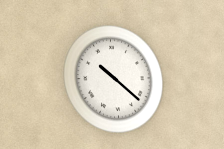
10.22
